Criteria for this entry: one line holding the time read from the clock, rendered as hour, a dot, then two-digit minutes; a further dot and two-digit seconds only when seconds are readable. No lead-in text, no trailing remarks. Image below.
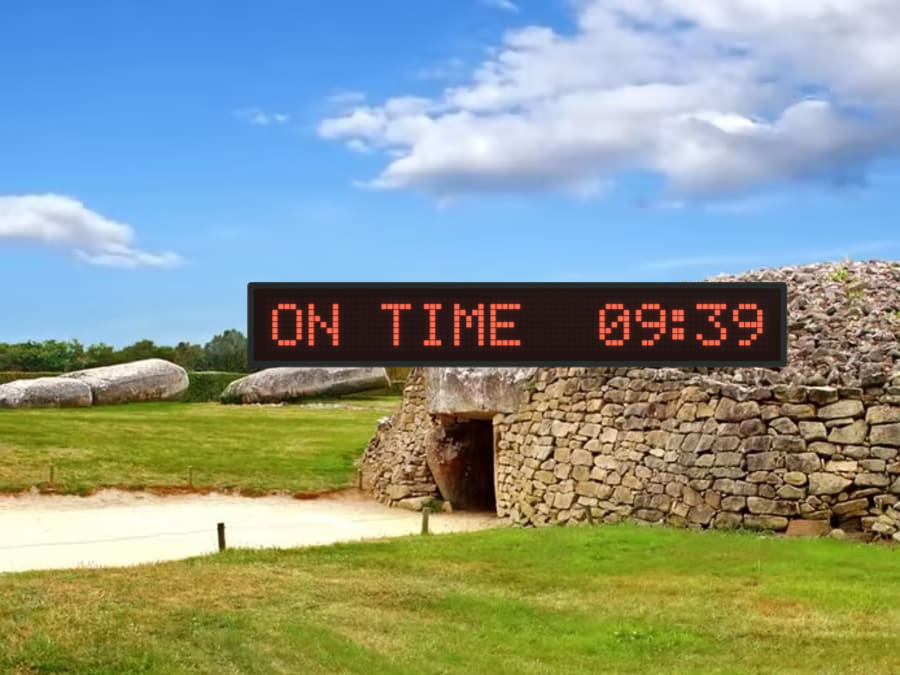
9.39
